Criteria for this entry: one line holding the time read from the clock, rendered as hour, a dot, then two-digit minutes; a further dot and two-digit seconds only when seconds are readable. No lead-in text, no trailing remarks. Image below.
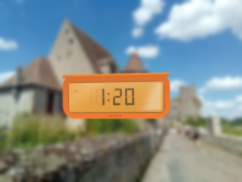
1.20
